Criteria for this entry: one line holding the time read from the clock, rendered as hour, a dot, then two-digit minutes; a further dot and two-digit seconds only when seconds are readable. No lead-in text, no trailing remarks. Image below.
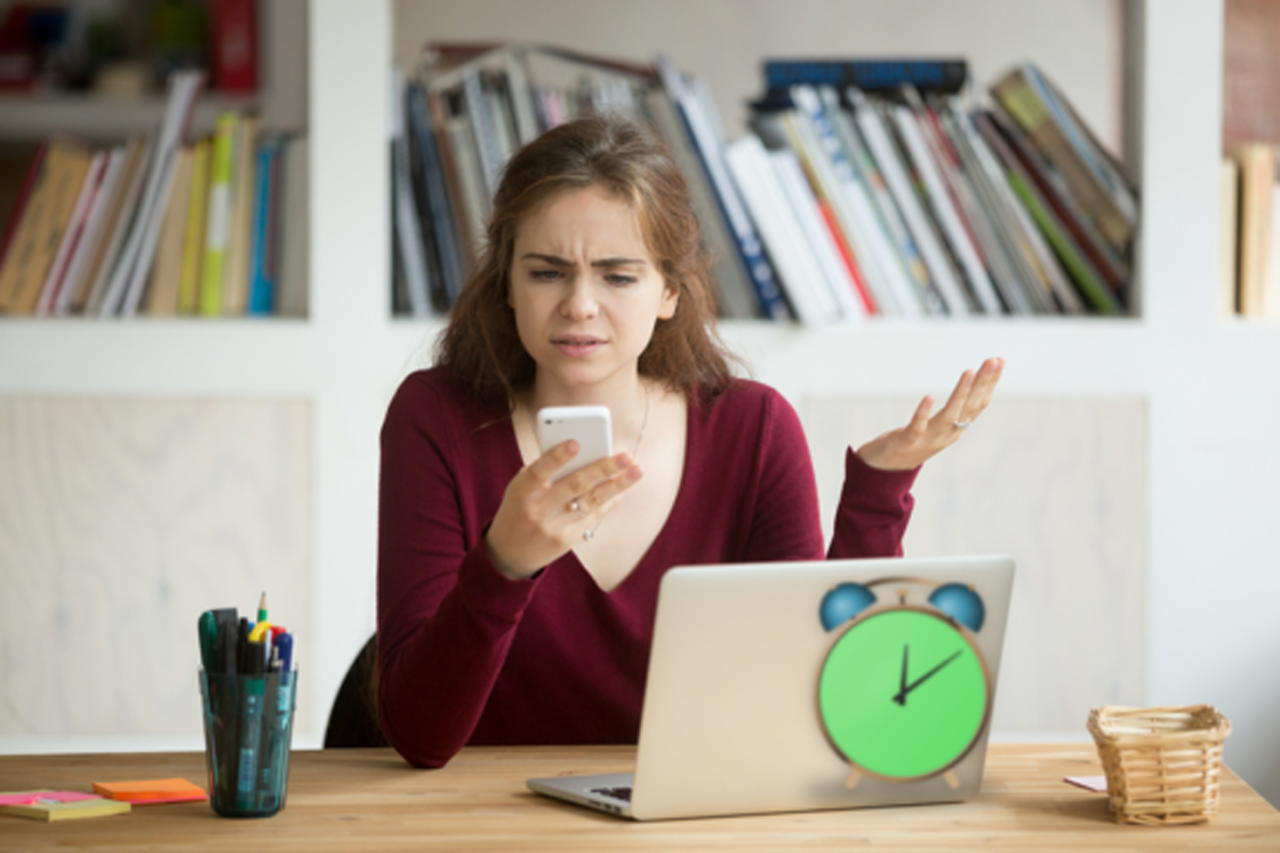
12.09
